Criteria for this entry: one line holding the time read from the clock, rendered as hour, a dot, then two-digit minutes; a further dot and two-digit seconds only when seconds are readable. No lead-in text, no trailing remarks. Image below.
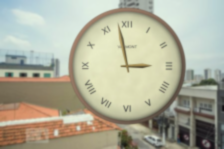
2.58
